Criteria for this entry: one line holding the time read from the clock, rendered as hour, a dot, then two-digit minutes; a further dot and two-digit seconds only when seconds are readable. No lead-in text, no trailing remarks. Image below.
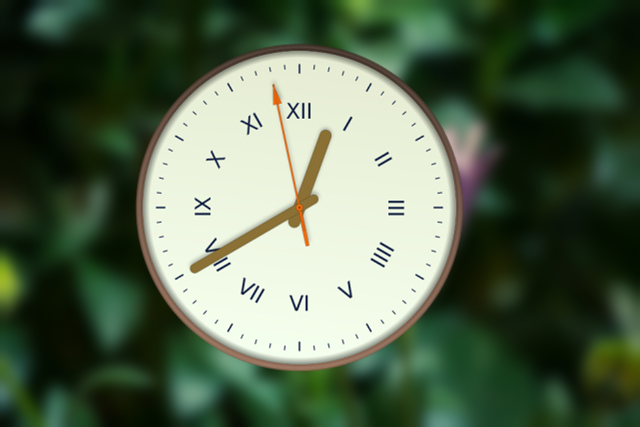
12.39.58
